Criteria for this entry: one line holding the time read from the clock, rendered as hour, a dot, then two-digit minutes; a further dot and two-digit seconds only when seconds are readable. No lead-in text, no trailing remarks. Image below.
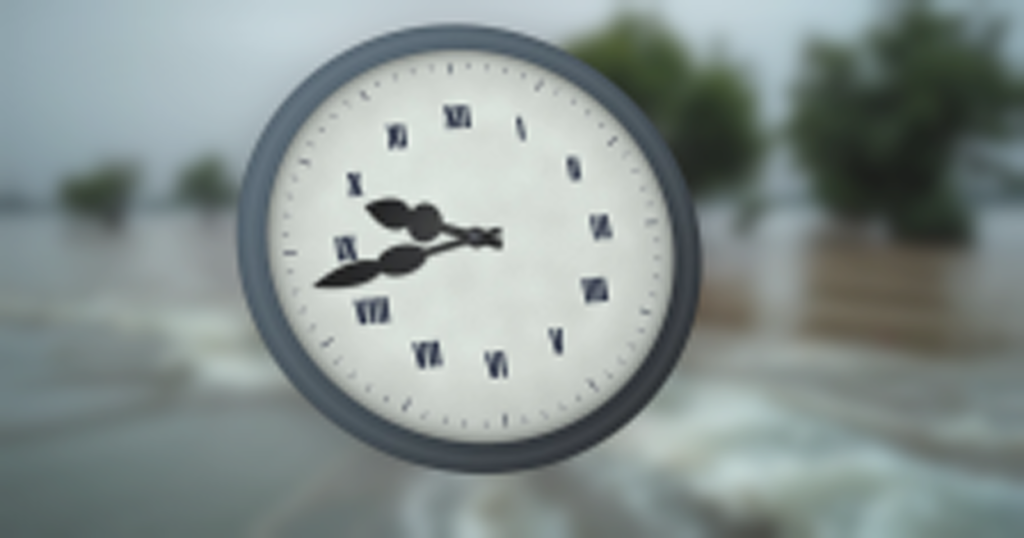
9.43
